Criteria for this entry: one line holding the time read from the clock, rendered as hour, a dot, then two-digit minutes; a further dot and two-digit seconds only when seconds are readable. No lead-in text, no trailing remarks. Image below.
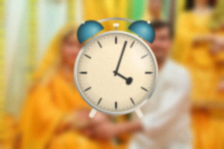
4.03
